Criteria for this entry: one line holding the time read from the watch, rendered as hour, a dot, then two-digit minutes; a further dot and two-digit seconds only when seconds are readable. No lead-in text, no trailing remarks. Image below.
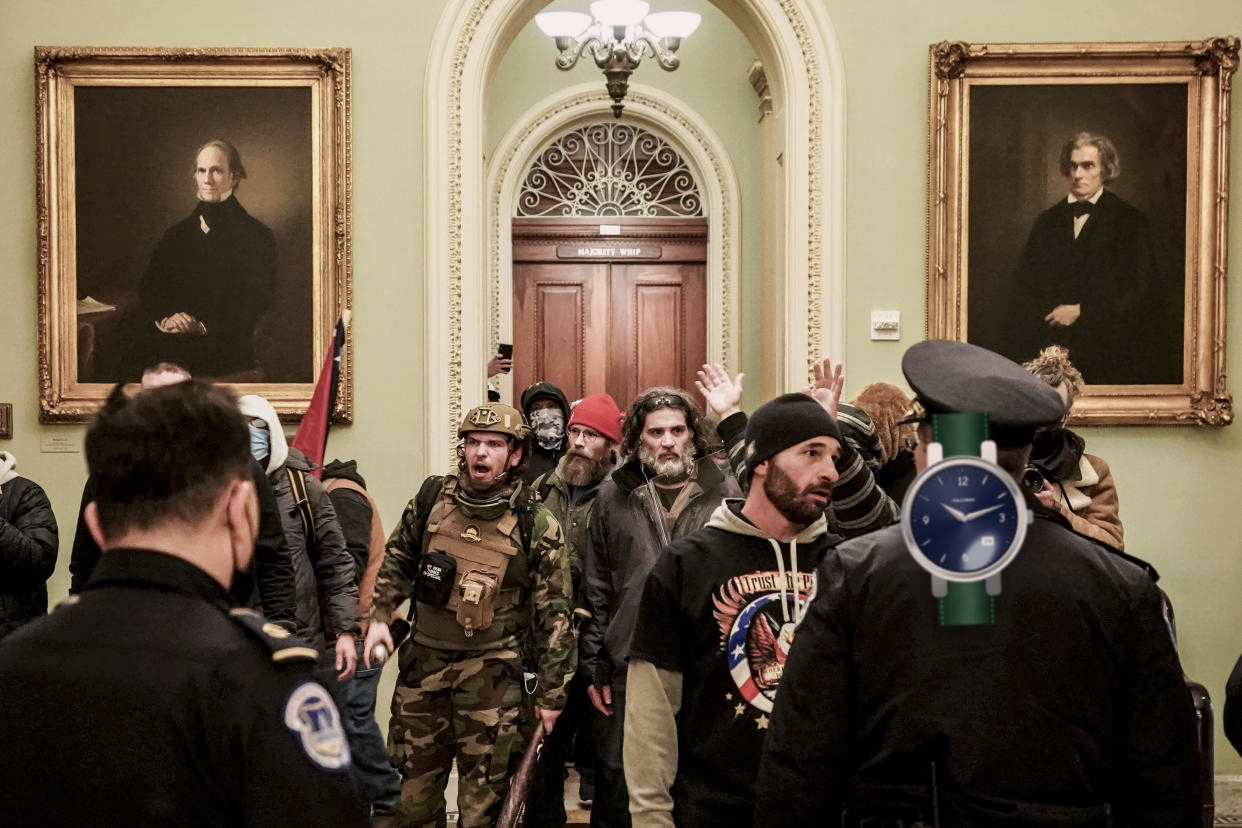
10.12
